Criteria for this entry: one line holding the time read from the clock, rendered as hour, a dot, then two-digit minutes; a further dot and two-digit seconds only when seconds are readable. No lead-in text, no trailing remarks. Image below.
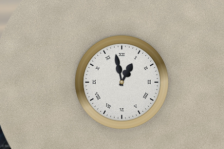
12.58
